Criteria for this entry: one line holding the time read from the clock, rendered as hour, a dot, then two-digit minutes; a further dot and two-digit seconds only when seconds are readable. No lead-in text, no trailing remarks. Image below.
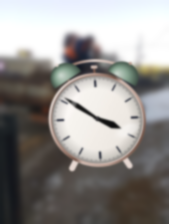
3.51
